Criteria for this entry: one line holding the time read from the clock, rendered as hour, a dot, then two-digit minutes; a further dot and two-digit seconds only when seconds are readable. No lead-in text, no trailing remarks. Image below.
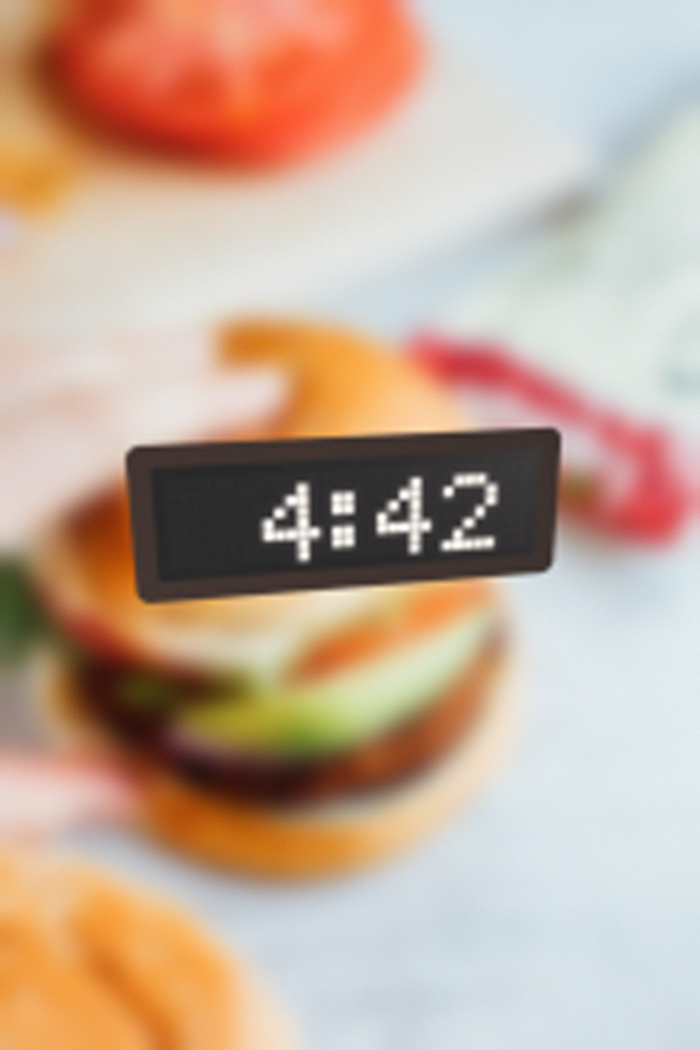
4.42
